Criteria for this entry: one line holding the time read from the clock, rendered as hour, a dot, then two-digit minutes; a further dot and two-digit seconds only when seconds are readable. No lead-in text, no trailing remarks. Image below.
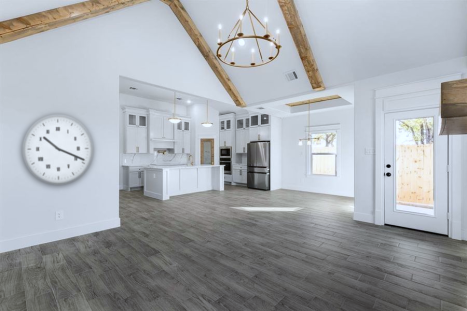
10.19
